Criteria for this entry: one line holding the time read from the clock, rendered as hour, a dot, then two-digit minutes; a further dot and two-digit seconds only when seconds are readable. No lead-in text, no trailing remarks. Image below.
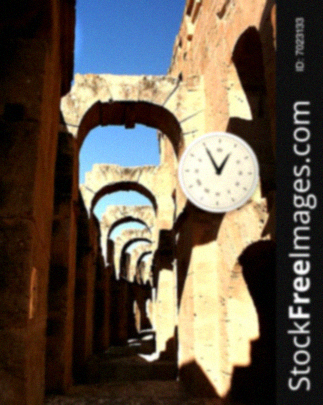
12.55
